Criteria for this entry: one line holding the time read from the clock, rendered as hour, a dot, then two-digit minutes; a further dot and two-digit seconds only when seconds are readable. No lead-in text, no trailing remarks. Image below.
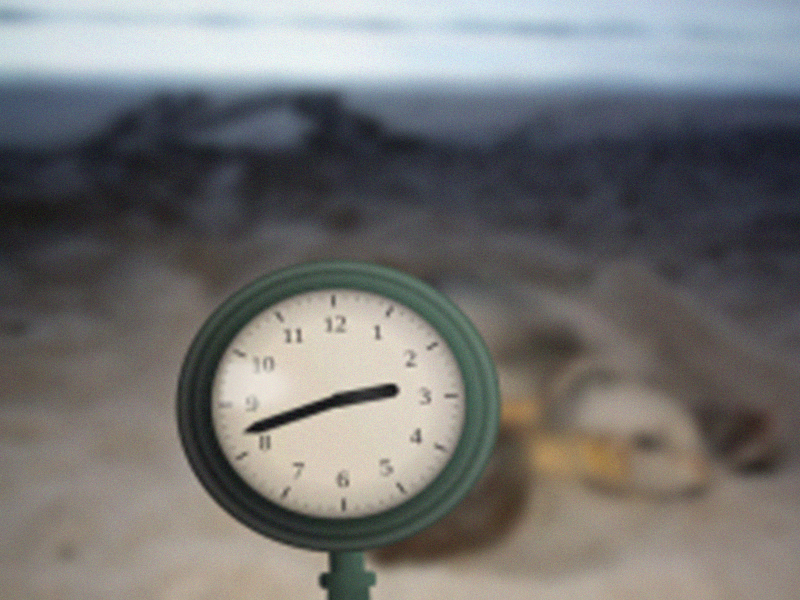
2.42
